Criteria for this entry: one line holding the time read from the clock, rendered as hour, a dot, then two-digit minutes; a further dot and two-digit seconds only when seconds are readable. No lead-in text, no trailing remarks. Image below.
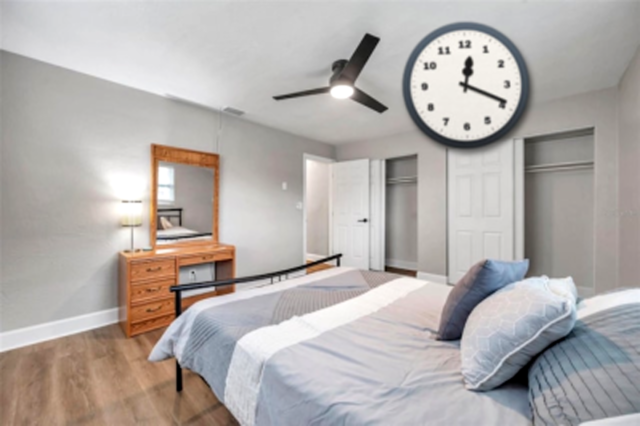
12.19
